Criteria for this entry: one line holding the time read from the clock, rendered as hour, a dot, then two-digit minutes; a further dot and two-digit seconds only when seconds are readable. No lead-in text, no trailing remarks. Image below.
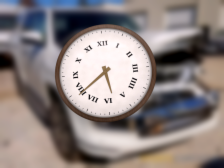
5.39
